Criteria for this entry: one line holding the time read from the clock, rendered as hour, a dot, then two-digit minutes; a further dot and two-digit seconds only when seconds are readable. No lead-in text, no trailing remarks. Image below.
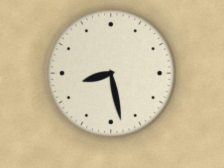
8.28
